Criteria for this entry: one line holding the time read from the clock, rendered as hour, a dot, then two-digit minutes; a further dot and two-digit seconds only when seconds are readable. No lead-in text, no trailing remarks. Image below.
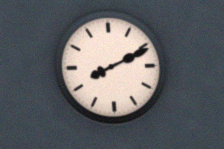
8.11
